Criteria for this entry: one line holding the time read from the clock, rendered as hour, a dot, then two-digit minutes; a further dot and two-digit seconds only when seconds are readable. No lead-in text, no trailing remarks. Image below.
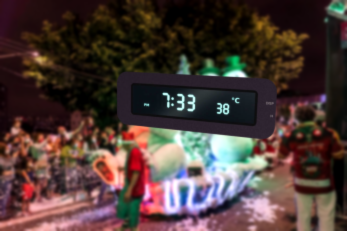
7.33
